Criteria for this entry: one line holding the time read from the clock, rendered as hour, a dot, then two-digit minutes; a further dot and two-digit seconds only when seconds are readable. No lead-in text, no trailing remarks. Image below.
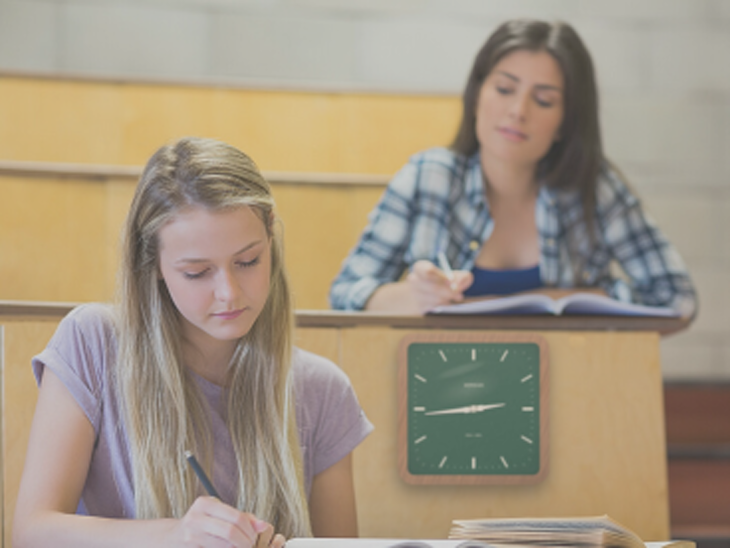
2.44
